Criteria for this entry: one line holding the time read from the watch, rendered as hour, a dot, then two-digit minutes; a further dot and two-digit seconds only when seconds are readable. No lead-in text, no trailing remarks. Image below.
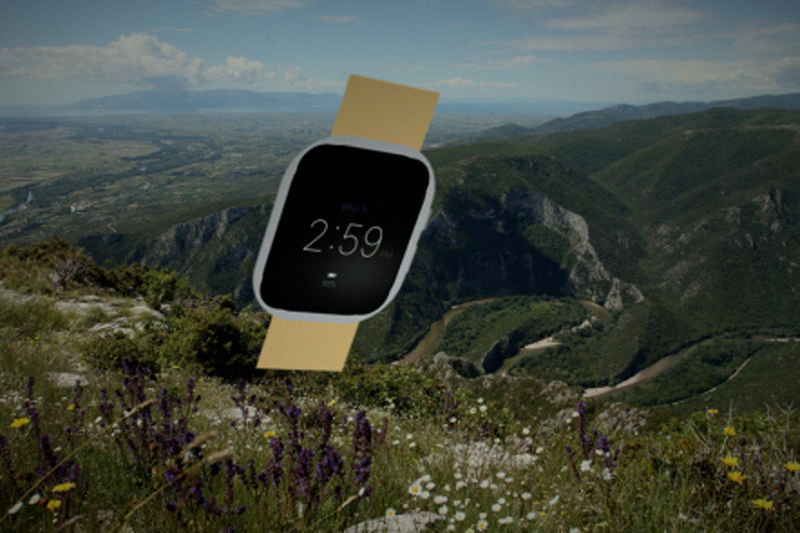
2.59
